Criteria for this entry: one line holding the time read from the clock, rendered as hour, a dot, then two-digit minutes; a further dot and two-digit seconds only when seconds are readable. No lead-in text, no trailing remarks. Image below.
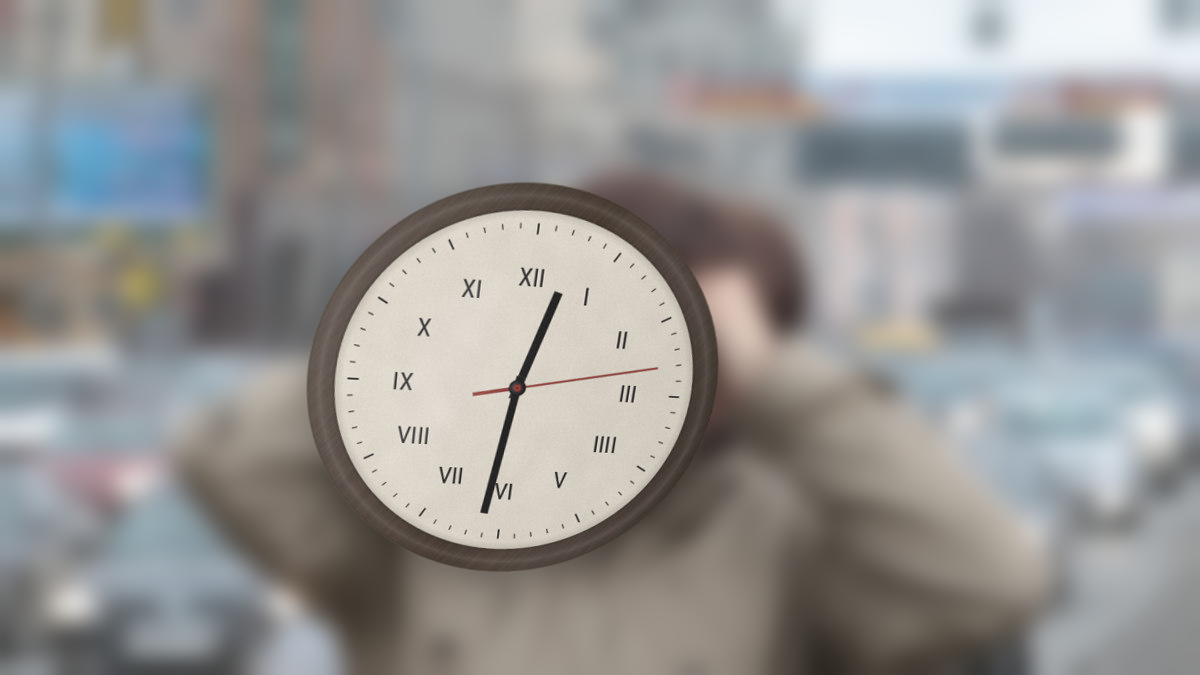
12.31.13
